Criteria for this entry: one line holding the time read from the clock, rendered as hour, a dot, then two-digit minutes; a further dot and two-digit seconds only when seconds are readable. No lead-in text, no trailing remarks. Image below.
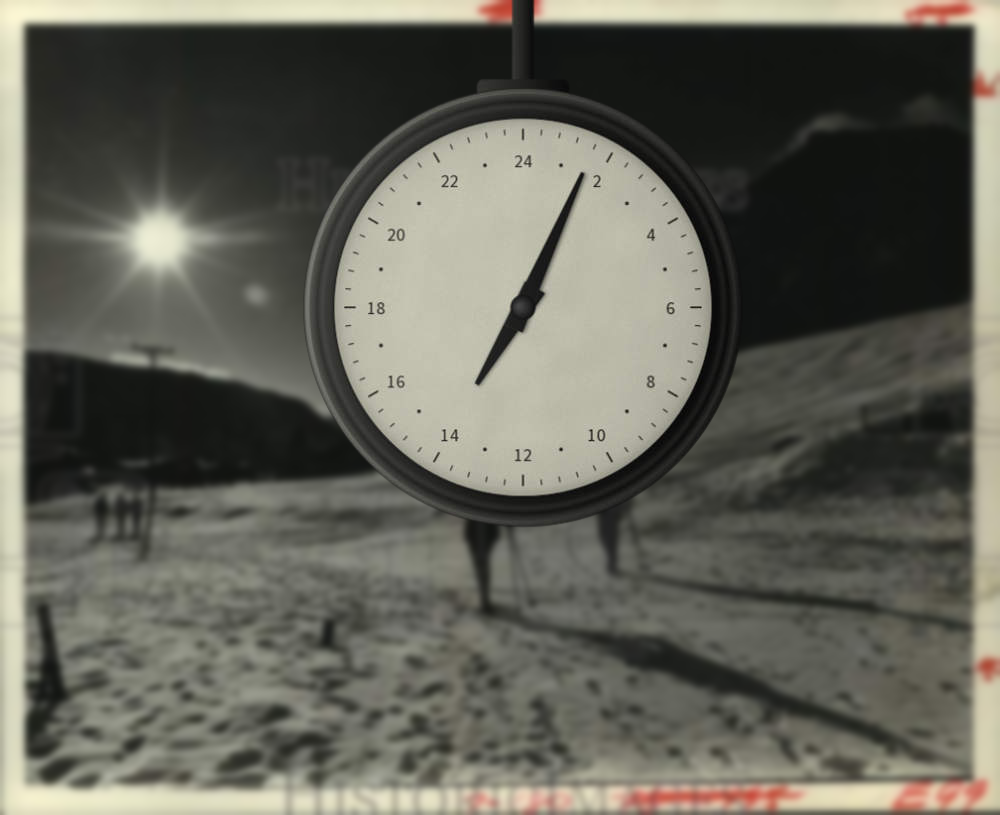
14.04
